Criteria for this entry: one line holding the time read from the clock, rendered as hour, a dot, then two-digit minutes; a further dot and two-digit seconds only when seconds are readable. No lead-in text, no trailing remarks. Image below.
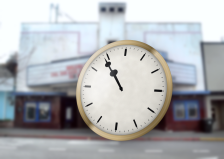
10.54
